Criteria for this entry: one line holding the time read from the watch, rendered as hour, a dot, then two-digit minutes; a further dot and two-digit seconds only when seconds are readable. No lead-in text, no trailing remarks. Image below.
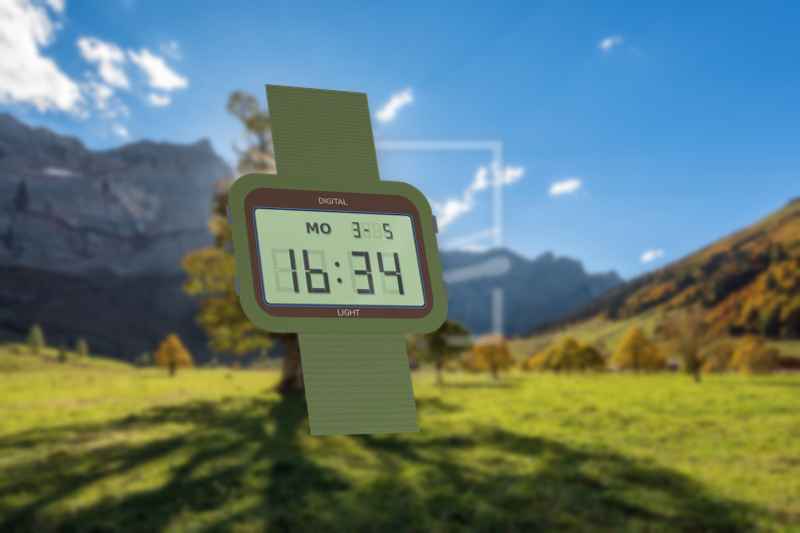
16.34
